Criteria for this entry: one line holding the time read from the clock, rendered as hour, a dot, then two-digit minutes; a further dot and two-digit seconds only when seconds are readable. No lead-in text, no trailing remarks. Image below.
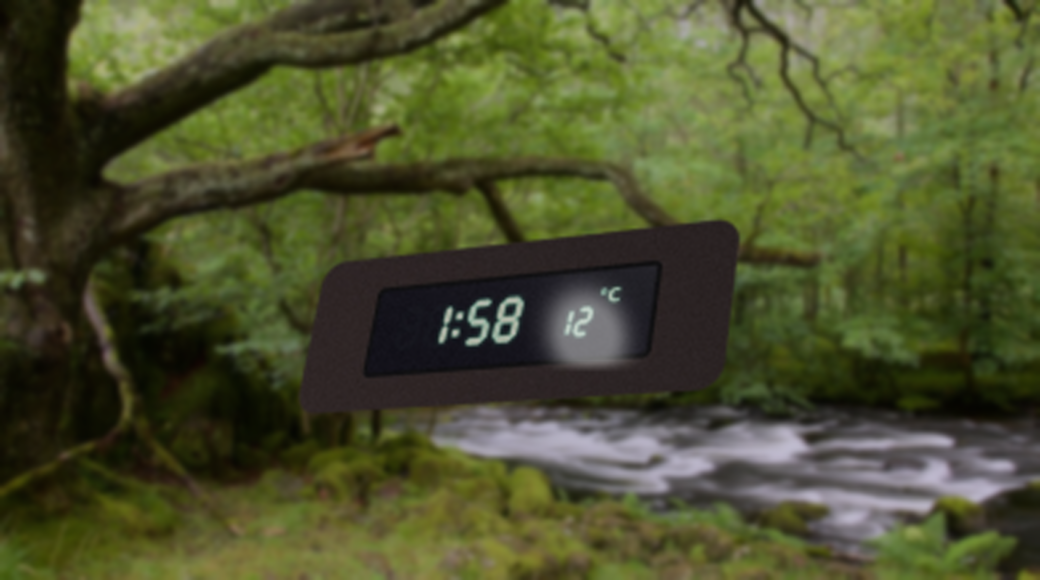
1.58
